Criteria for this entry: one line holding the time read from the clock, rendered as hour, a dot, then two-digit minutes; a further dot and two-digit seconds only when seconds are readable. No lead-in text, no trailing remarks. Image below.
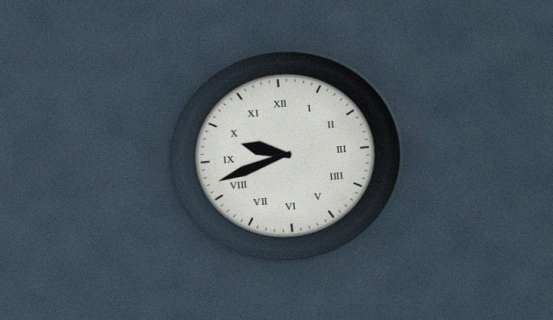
9.42
